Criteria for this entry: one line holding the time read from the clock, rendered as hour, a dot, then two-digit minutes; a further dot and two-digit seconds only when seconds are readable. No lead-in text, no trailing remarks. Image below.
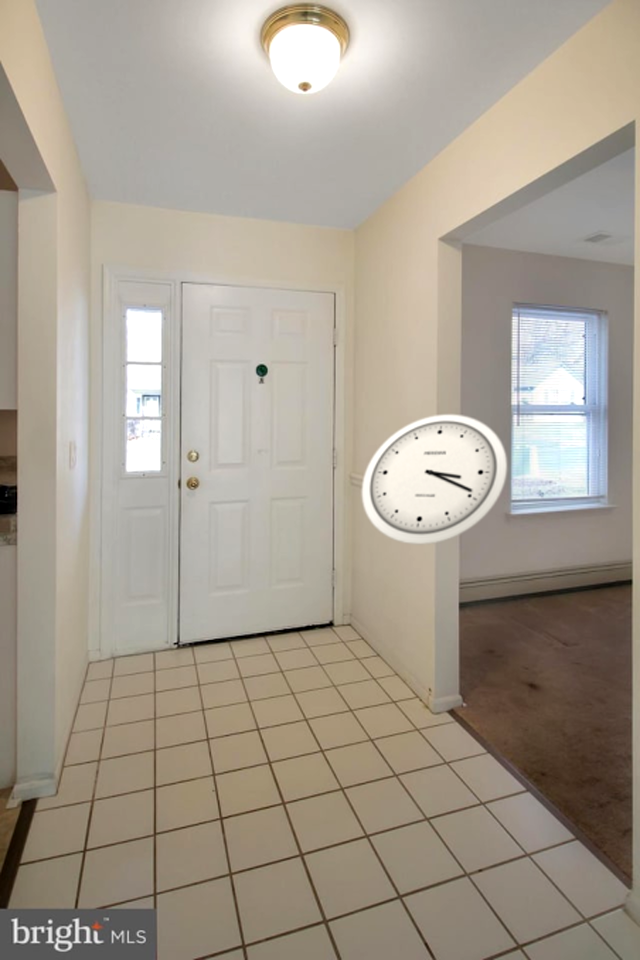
3.19
